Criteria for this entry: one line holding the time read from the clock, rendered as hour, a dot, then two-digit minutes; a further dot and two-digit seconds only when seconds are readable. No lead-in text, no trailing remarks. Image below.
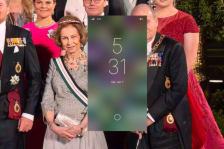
5.31
